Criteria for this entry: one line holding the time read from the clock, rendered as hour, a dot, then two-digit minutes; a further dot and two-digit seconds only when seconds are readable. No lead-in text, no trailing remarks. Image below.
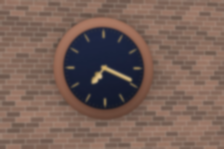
7.19
